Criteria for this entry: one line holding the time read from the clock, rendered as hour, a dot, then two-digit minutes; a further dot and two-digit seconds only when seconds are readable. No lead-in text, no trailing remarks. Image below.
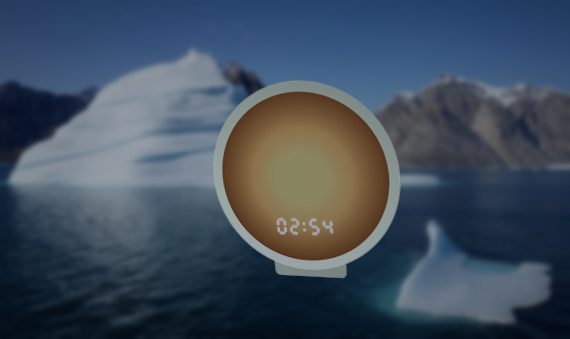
2.54
